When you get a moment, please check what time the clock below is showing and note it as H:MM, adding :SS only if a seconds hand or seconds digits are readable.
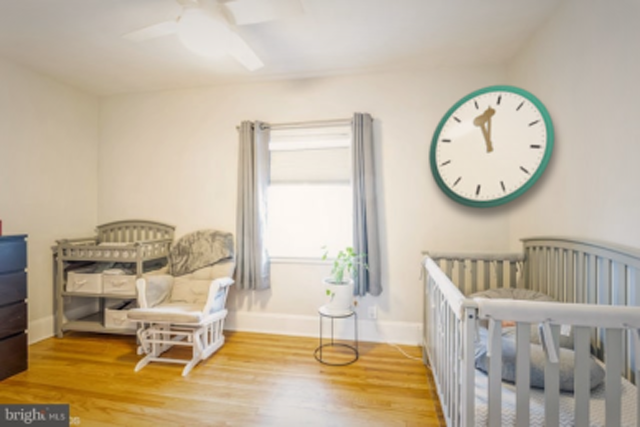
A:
10:58
